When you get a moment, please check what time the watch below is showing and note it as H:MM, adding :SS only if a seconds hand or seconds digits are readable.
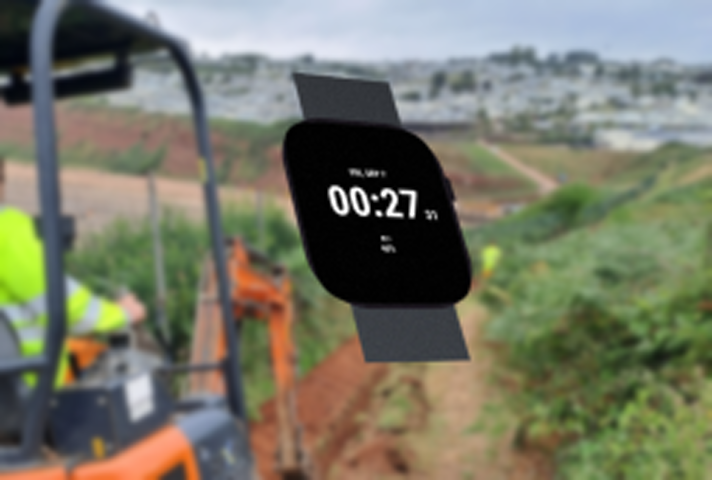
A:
0:27
